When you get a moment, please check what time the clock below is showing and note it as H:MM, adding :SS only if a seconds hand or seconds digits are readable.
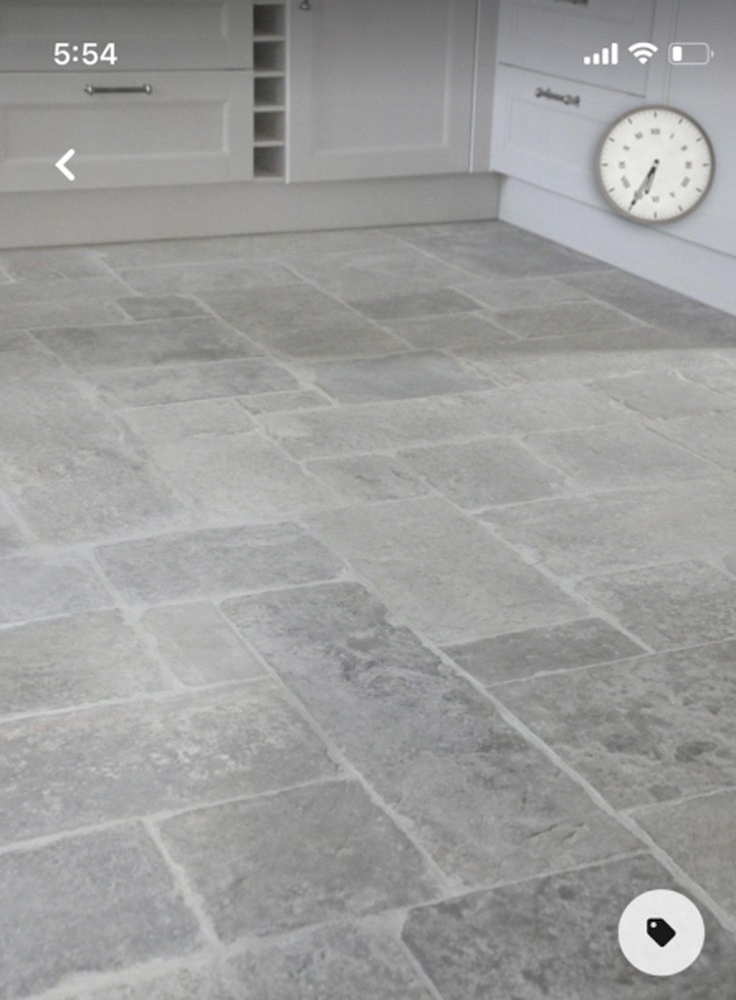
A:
6:35
